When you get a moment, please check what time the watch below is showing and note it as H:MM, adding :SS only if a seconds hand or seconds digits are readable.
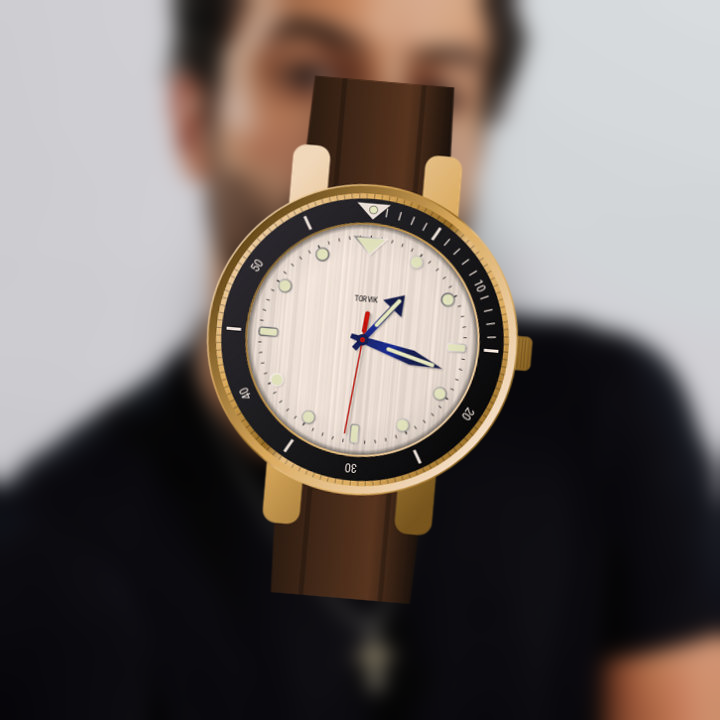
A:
1:17:31
